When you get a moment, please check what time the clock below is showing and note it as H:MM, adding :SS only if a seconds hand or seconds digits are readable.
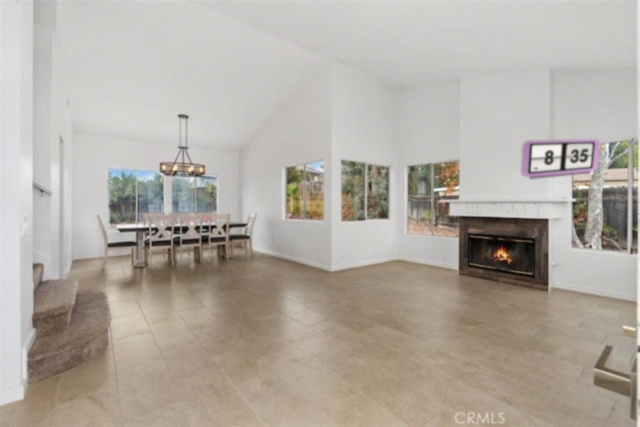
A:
8:35
